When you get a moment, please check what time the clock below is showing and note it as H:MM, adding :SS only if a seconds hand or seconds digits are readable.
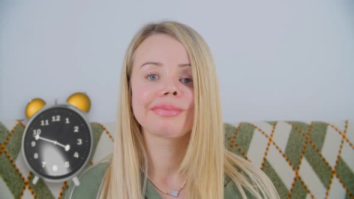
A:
3:48
